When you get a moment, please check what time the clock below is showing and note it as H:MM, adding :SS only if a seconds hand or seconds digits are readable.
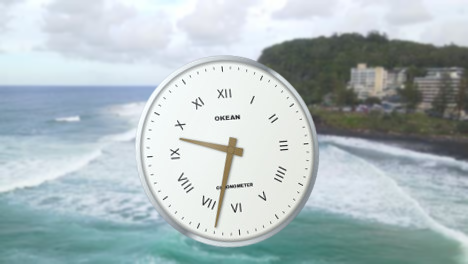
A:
9:33
